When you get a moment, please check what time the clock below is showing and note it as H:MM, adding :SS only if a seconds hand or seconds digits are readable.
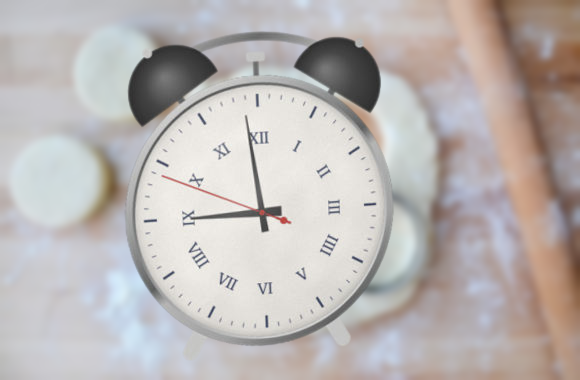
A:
8:58:49
